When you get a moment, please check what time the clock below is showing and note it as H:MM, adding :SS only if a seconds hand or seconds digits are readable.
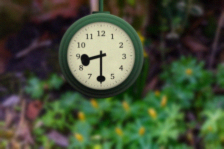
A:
8:30
